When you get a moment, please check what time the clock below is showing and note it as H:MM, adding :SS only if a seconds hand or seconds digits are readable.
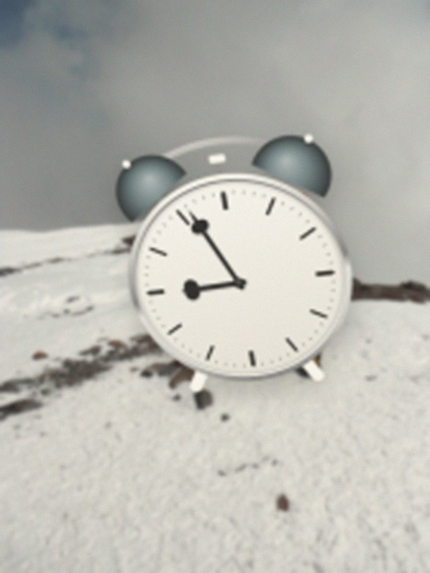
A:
8:56
